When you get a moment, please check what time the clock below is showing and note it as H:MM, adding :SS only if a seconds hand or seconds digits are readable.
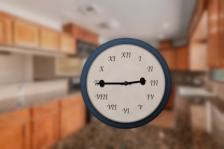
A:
2:45
